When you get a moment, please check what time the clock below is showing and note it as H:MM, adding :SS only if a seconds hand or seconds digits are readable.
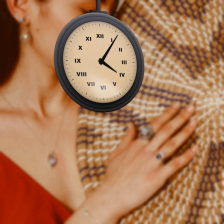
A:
4:06
